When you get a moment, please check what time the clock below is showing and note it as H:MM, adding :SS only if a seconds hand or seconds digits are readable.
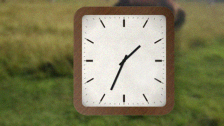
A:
1:34
